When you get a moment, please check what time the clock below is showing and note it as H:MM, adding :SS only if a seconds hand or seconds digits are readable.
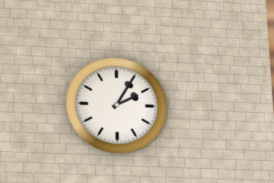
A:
2:05
